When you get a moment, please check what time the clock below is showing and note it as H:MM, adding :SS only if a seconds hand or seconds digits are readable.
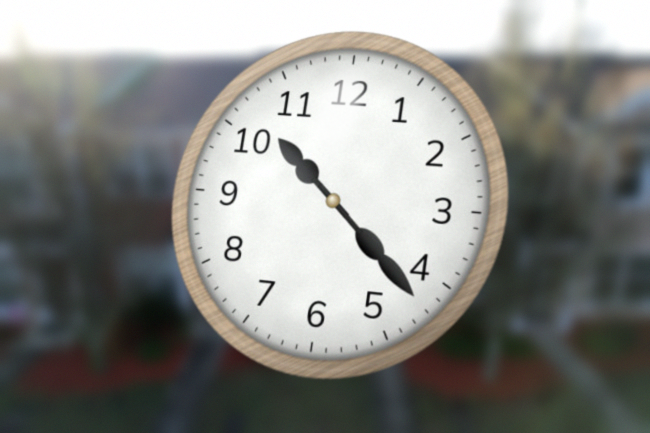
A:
10:22
